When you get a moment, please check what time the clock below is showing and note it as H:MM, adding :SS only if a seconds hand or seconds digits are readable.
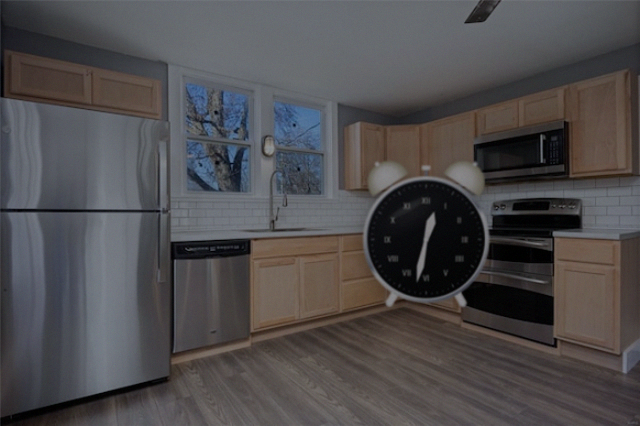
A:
12:32
